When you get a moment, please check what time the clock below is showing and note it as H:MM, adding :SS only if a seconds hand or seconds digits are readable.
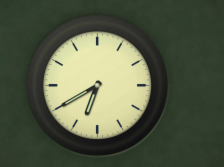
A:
6:40
